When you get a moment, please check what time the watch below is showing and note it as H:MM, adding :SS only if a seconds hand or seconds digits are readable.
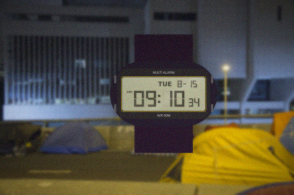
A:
9:10
